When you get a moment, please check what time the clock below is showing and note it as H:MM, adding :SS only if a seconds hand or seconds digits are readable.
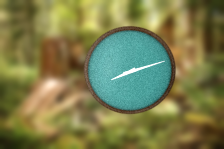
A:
8:12
